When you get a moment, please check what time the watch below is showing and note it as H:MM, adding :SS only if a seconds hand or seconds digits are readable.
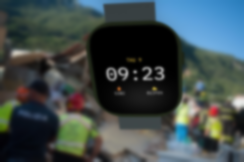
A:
9:23
